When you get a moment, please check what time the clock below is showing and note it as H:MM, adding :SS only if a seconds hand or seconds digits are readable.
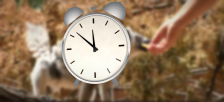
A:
11:52
